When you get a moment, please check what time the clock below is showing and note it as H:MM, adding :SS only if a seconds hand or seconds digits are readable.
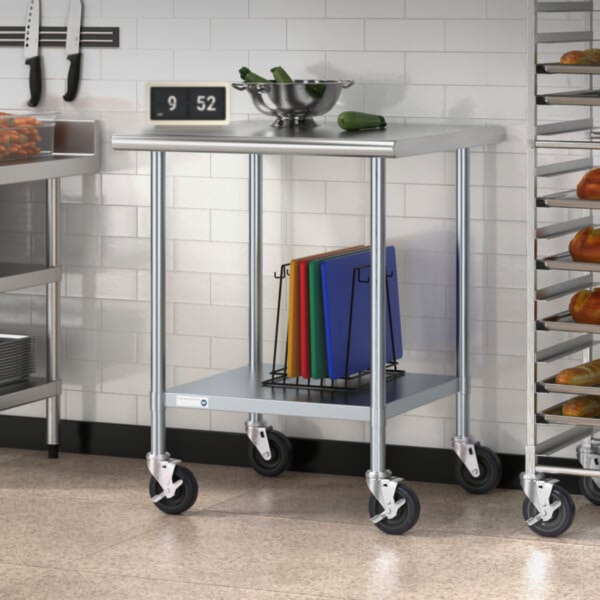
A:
9:52
